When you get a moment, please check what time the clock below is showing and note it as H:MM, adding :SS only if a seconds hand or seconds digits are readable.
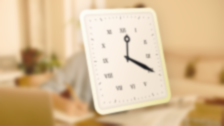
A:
12:20
